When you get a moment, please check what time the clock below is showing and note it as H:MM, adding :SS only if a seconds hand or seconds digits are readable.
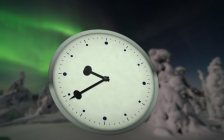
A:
9:39
